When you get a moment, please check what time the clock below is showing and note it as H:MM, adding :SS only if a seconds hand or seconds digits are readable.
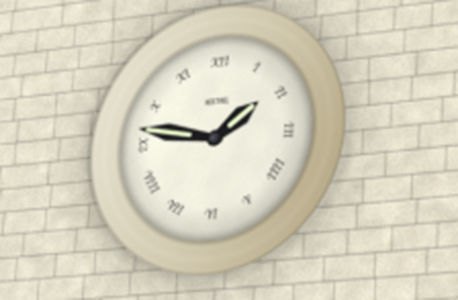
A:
1:47
